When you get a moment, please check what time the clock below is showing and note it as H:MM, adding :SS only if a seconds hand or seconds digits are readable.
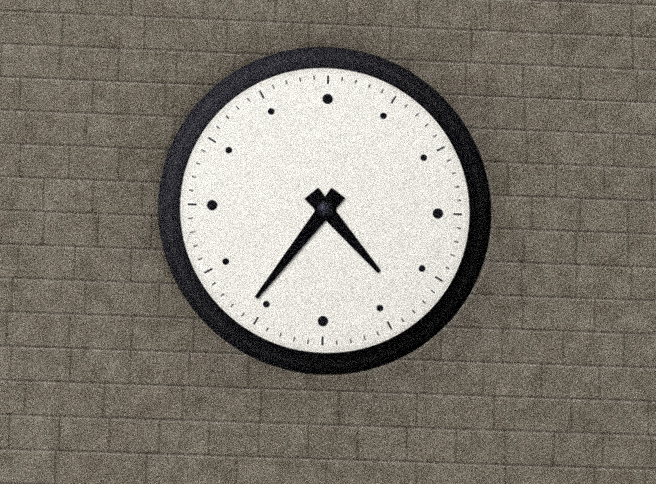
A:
4:36
